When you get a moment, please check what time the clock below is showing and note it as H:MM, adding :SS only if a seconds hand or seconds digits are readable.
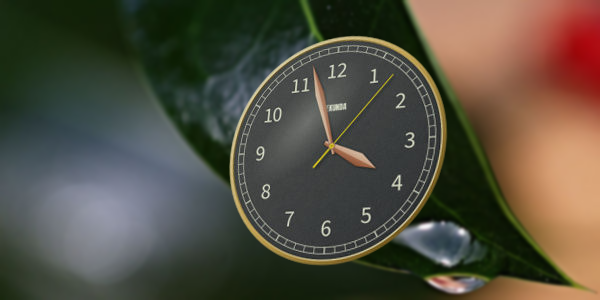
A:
3:57:07
